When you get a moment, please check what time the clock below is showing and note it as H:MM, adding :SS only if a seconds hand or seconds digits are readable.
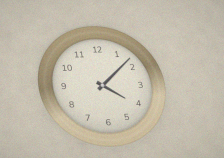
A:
4:08
